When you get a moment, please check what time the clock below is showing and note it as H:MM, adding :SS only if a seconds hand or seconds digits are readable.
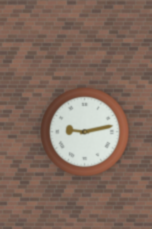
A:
9:13
